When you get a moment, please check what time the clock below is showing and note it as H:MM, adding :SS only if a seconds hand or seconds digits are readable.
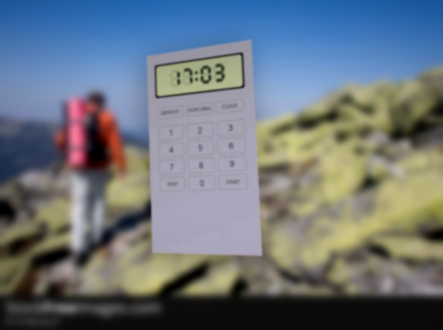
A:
17:03
